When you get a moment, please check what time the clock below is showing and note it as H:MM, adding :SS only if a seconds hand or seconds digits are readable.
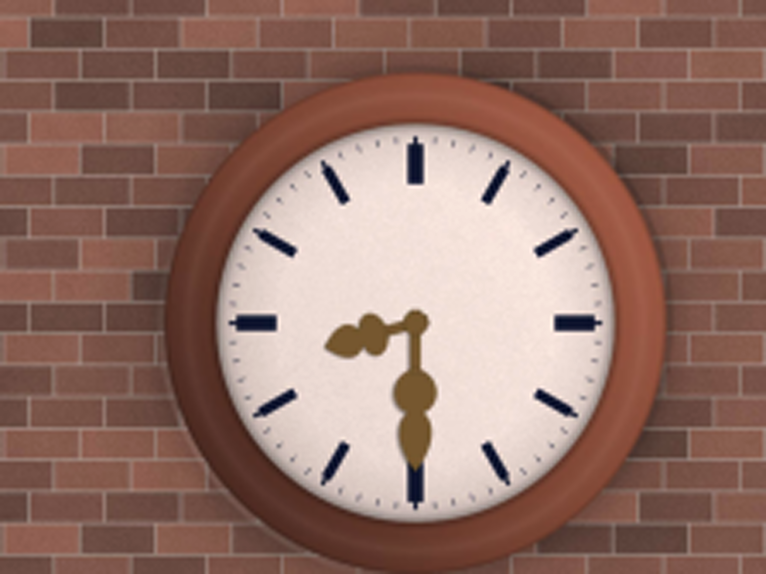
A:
8:30
